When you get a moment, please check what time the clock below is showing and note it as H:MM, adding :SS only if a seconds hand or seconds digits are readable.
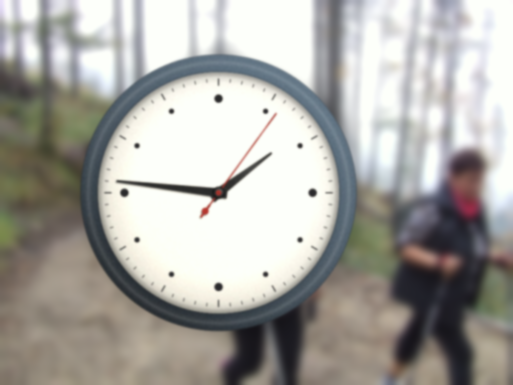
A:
1:46:06
